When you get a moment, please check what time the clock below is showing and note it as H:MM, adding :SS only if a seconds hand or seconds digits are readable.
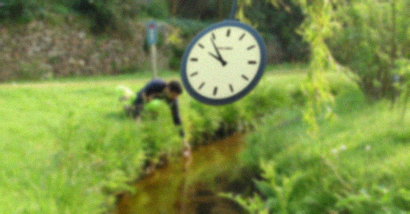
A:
9:54
